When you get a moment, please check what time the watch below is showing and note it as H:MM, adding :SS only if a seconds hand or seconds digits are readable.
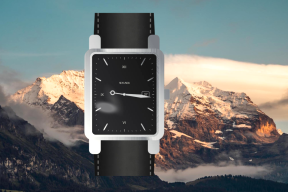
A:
9:16
